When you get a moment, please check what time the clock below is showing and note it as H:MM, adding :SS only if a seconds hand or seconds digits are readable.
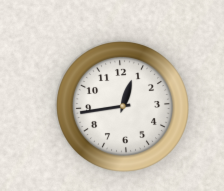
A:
12:44
